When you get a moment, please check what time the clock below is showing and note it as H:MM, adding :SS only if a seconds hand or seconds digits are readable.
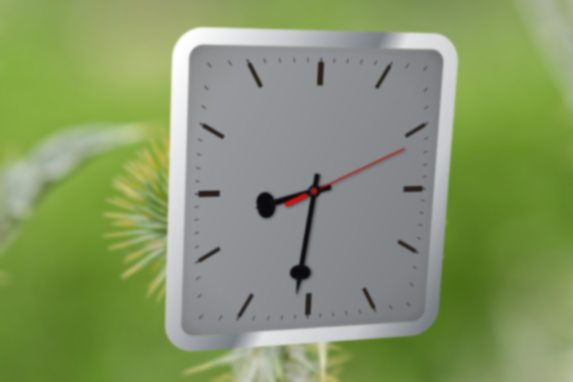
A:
8:31:11
